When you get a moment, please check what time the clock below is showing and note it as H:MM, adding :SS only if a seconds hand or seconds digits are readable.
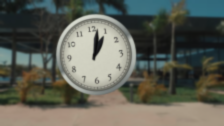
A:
1:02
